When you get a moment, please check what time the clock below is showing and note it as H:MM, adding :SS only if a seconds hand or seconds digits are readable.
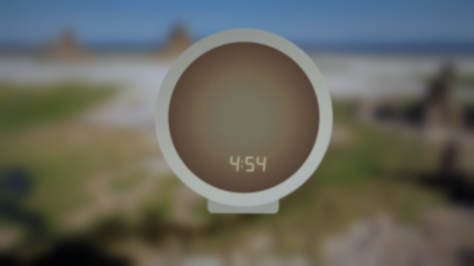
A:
4:54
